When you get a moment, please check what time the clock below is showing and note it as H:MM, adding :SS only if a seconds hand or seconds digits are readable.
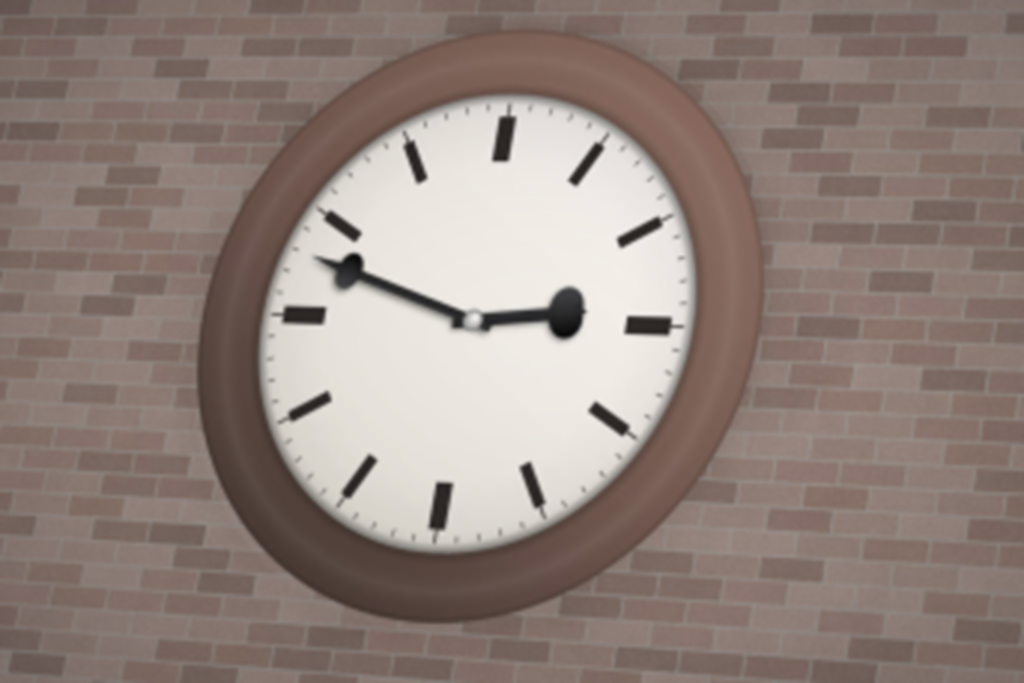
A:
2:48
